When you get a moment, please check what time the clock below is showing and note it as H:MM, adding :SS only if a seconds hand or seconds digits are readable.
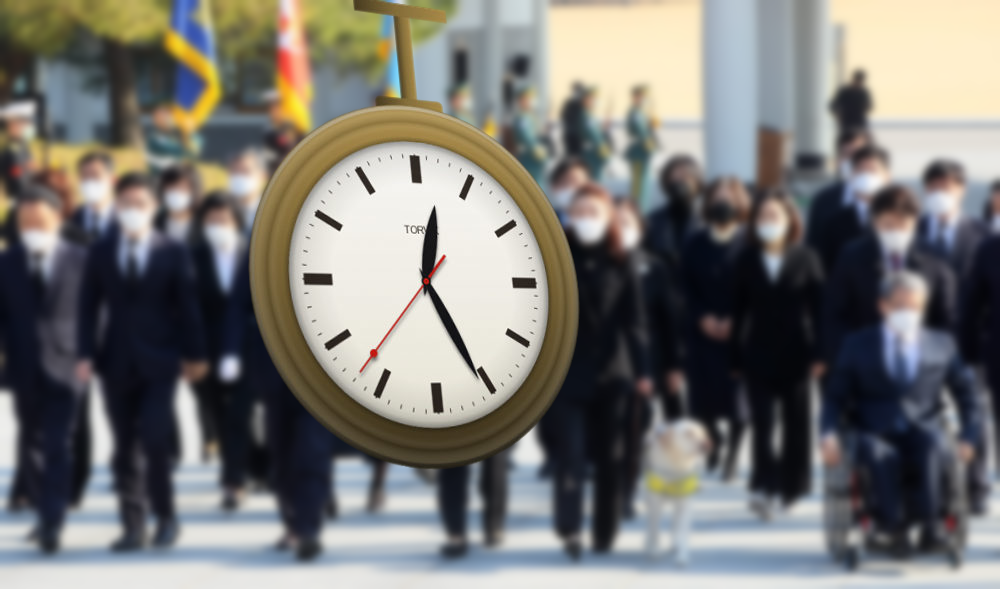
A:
12:25:37
